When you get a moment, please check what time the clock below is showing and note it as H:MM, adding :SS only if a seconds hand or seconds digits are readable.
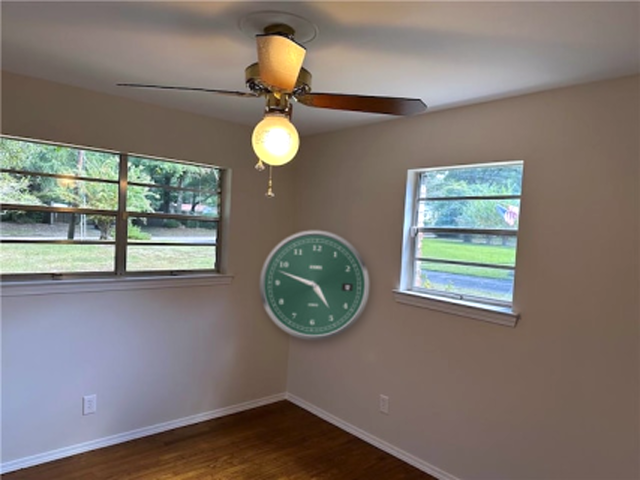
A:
4:48
